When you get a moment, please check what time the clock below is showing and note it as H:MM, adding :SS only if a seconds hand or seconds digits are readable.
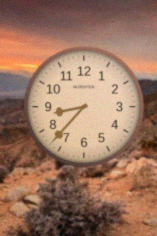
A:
8:37
